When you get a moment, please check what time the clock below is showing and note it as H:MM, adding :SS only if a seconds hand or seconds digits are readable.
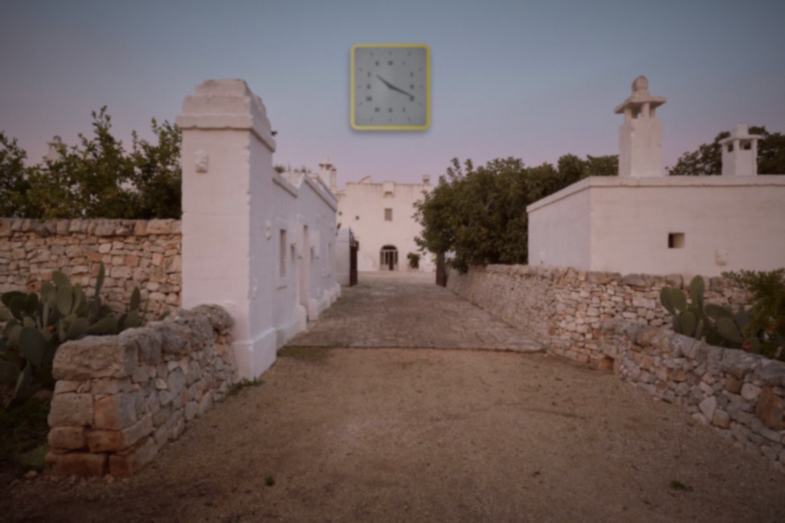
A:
10:19
